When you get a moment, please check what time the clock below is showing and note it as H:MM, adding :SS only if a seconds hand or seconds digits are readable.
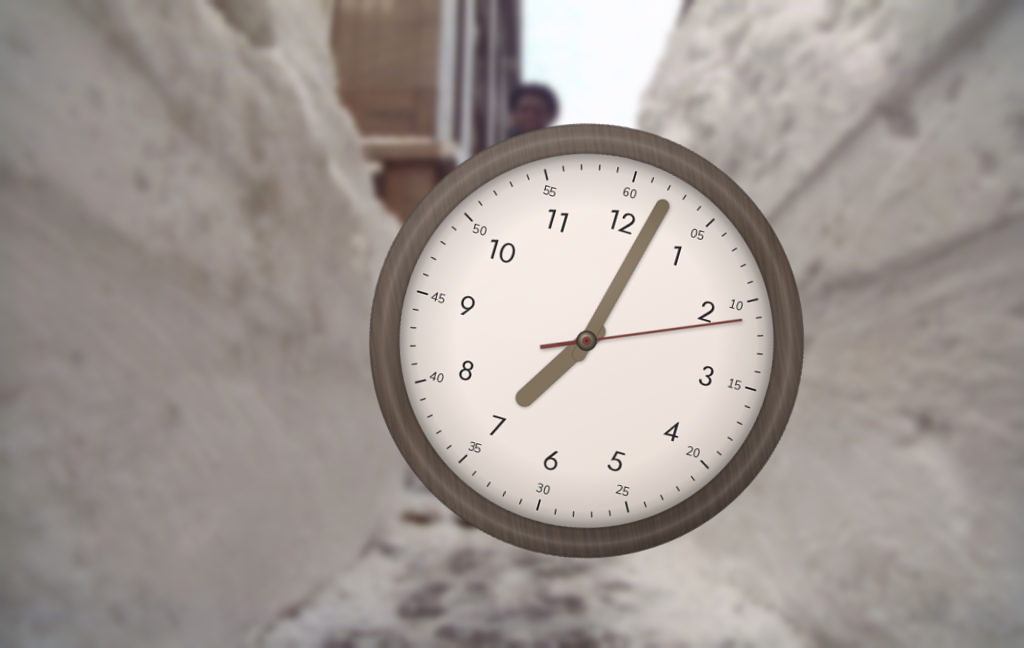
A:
7:02:11
